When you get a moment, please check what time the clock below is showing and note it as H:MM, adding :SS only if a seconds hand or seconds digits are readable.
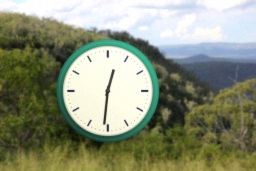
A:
12:31
